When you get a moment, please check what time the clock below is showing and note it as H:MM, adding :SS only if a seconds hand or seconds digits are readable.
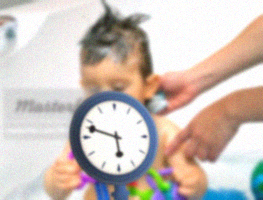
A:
5:48
